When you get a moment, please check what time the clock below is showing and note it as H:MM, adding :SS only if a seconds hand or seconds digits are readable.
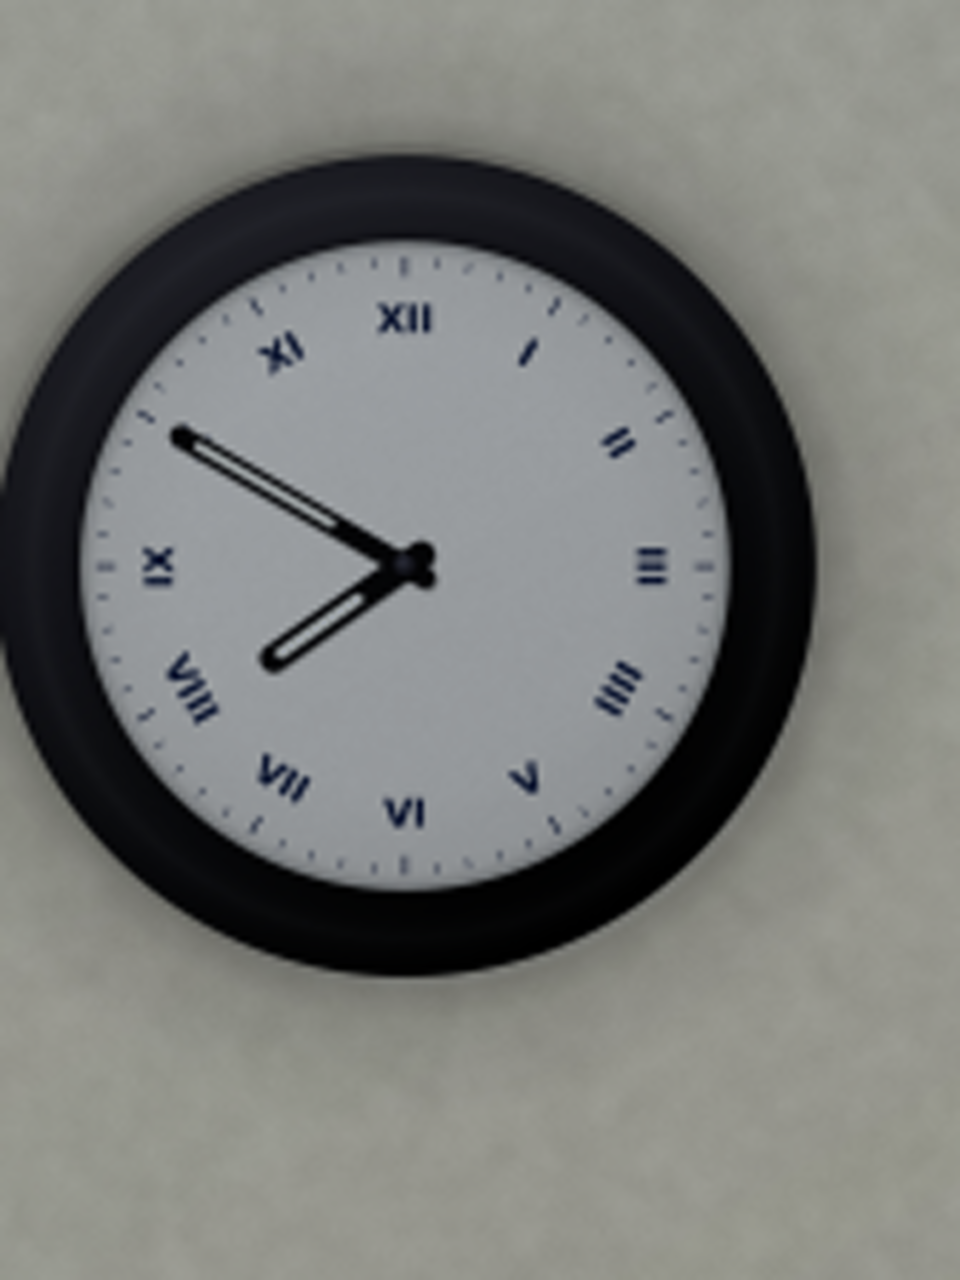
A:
7:50
